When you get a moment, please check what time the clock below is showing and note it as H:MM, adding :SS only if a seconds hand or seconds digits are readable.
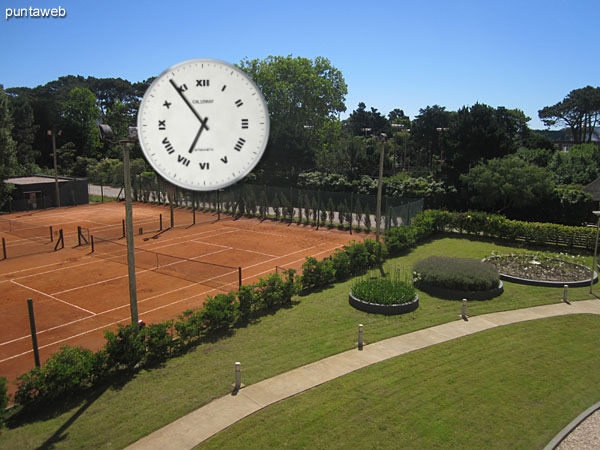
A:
6:54
